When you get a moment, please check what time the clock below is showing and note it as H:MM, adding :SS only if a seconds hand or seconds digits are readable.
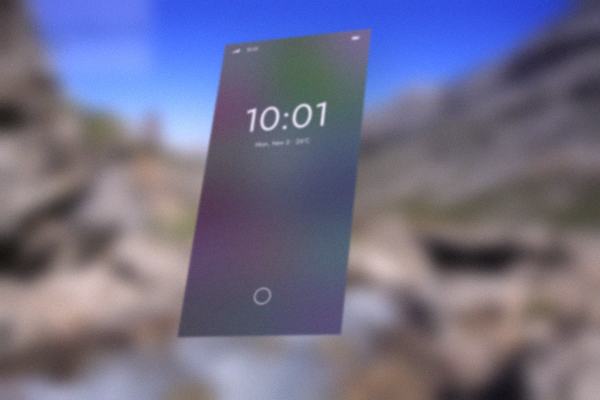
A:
10:01
